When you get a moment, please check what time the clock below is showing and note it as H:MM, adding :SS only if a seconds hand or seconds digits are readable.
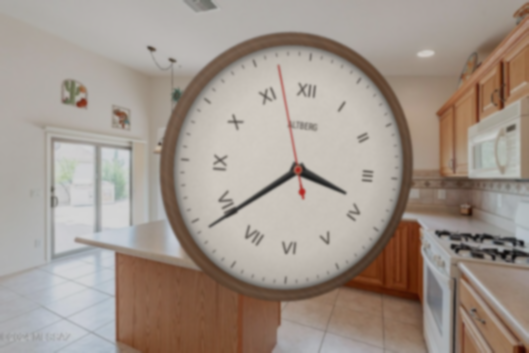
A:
3:38:57
